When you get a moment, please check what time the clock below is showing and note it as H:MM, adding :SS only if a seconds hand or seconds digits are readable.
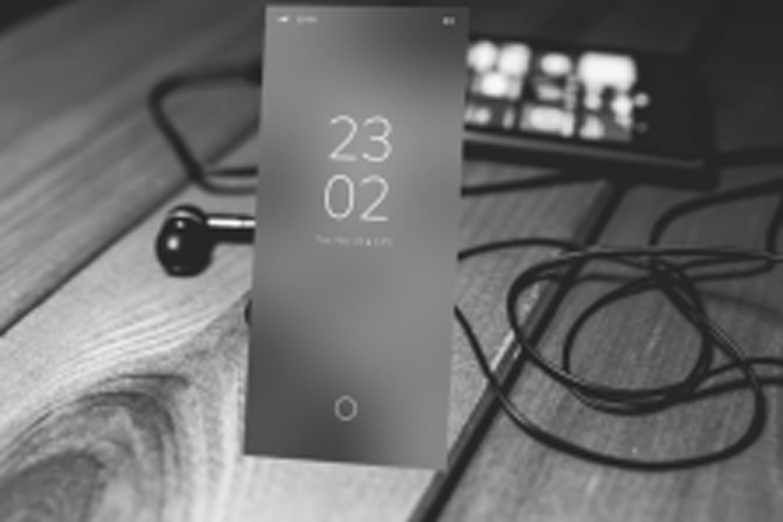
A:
23:02
